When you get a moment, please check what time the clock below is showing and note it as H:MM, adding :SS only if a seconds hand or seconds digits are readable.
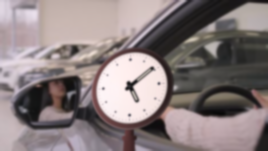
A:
5:09
